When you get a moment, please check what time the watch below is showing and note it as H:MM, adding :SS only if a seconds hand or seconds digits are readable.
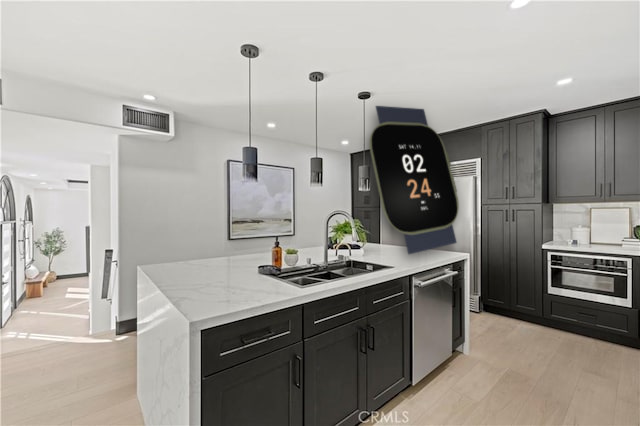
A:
2:24
